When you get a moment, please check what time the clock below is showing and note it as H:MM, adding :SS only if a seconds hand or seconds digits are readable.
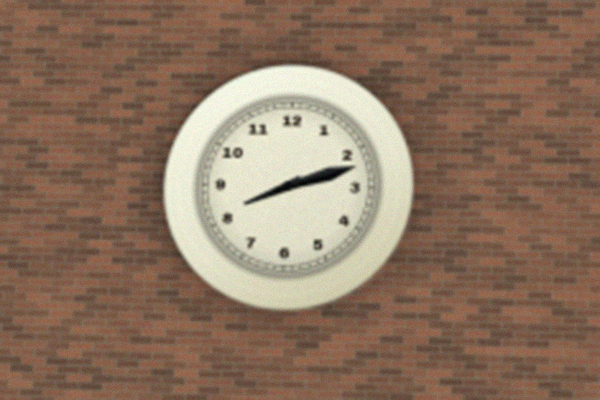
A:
8:12
